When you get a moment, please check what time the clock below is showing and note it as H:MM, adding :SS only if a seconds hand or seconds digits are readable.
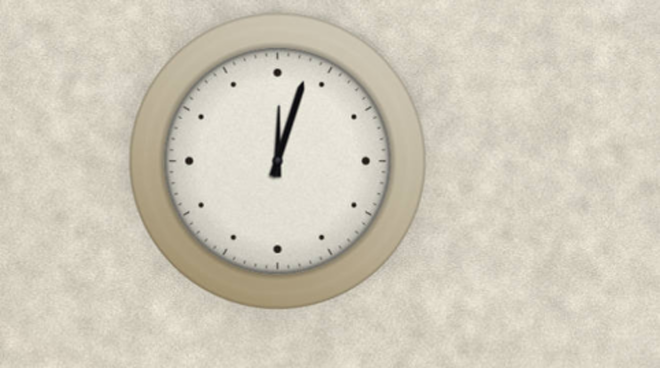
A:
12:03
